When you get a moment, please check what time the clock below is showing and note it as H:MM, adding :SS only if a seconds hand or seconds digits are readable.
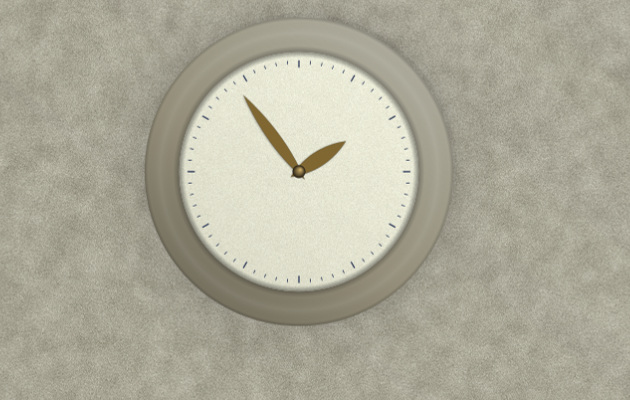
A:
1:54
